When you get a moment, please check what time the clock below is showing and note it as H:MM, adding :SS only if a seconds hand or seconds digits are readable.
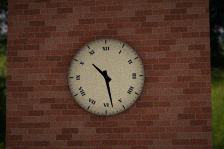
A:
10:28
